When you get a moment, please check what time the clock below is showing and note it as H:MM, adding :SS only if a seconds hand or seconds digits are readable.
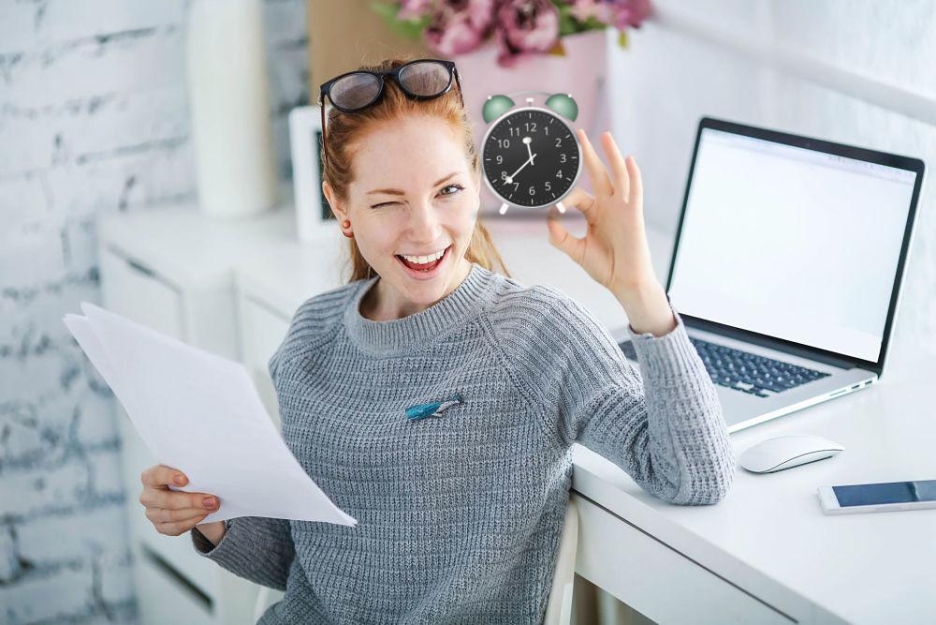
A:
11:38
